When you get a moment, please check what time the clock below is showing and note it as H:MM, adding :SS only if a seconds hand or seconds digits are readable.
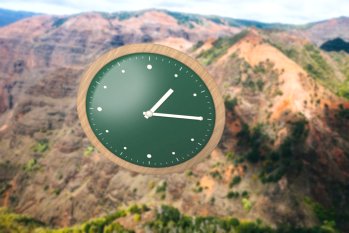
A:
1:15
